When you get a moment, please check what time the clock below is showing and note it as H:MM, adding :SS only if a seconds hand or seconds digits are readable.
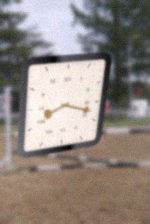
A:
8:18
